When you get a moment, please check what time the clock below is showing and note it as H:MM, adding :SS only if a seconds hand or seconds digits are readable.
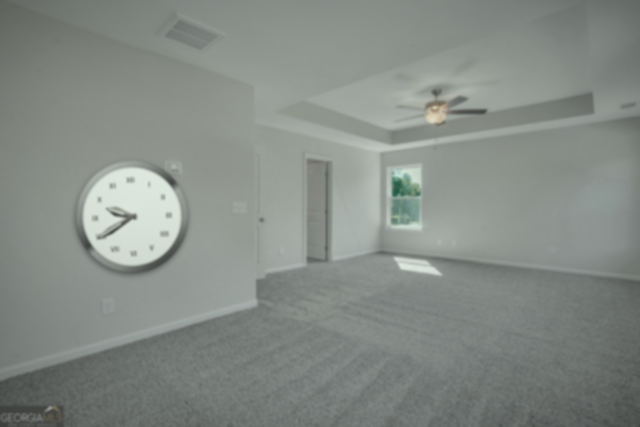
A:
9:40
